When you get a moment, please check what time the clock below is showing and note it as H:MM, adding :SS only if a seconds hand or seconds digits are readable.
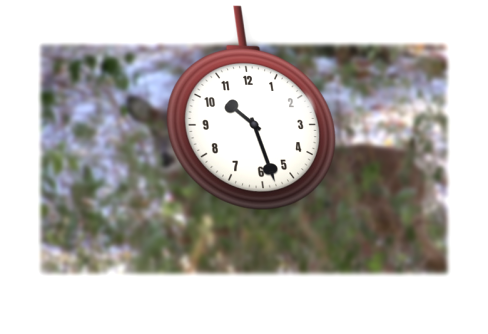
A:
10:28
